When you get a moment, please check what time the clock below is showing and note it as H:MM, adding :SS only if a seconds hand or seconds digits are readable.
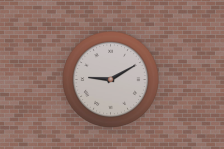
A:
9:10
